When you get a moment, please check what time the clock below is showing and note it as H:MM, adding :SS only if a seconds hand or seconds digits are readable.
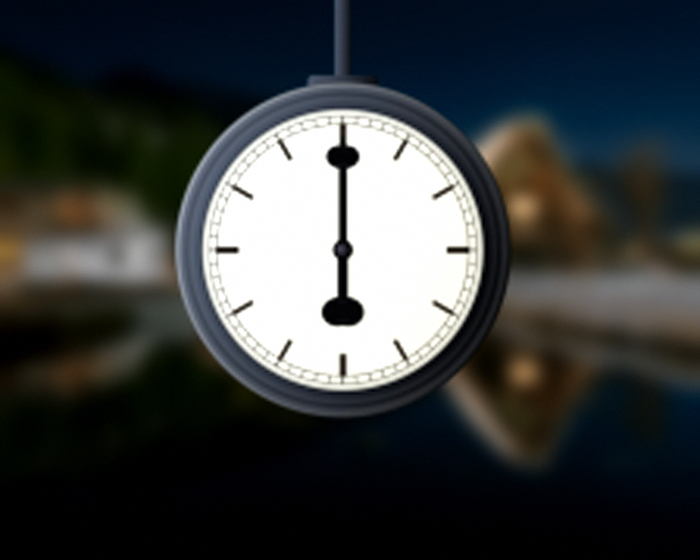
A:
6:00
